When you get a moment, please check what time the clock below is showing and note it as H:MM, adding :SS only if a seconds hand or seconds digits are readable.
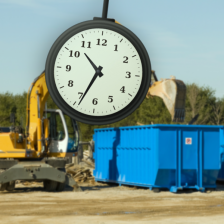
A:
10:34
